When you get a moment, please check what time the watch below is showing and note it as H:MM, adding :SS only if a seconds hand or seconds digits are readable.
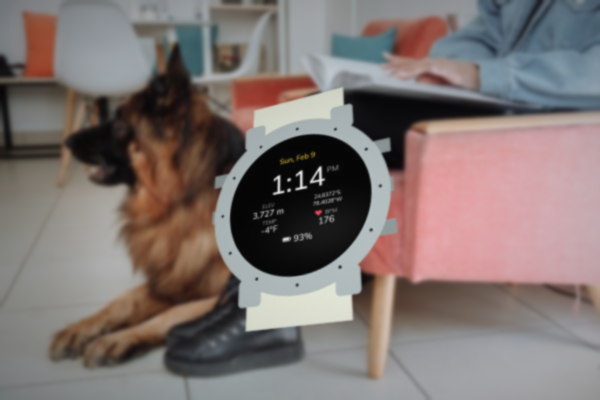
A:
1:14
